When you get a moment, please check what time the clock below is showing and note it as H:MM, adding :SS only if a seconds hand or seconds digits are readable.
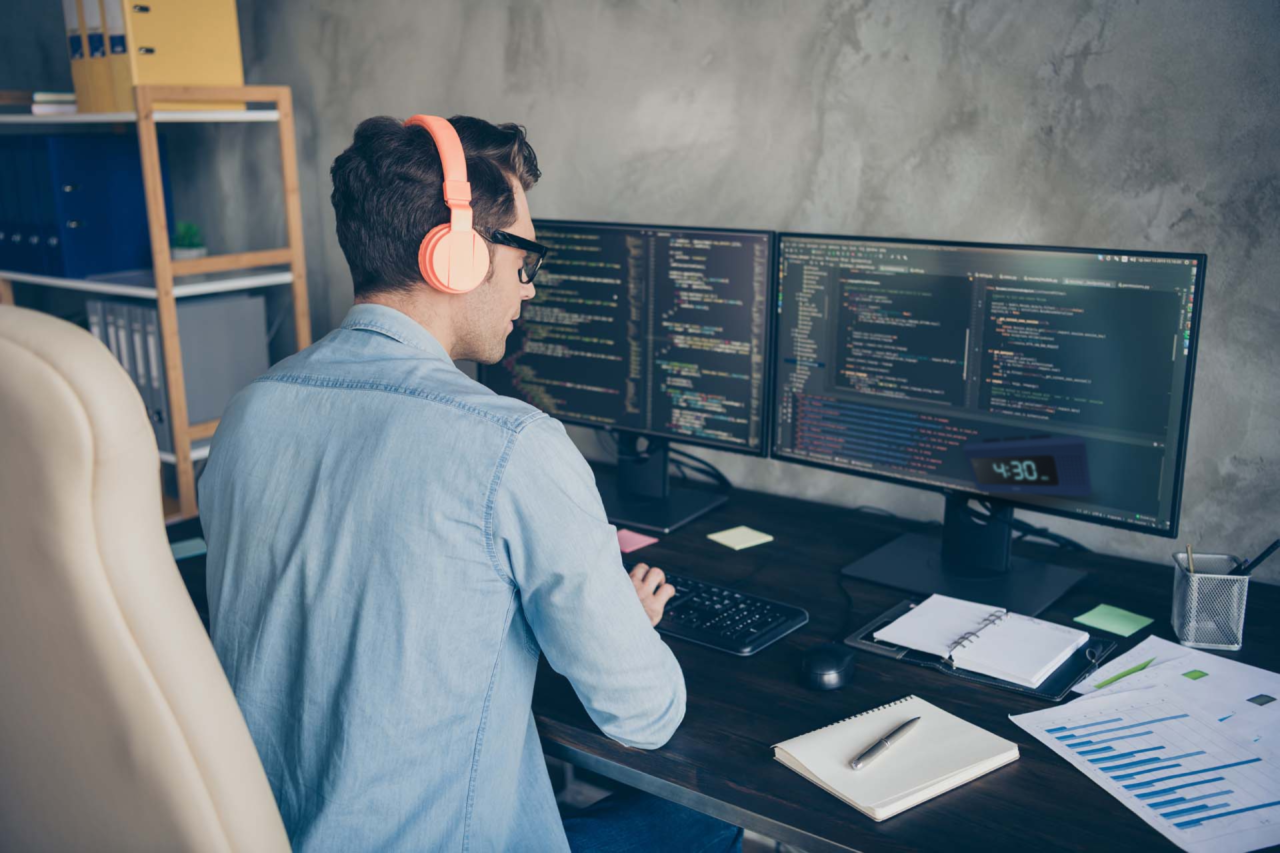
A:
4:30
